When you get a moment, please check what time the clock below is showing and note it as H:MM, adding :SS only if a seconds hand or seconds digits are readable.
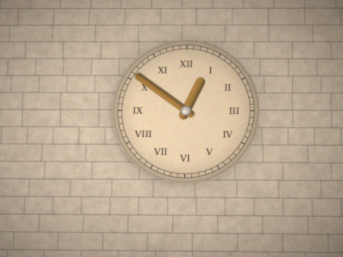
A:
12:51
